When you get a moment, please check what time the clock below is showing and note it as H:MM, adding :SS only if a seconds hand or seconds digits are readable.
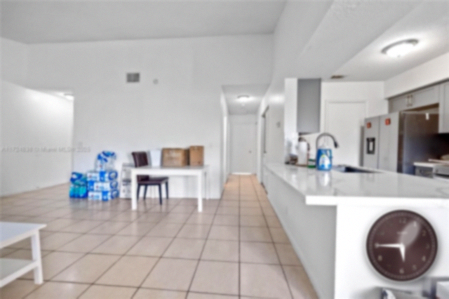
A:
5:45
